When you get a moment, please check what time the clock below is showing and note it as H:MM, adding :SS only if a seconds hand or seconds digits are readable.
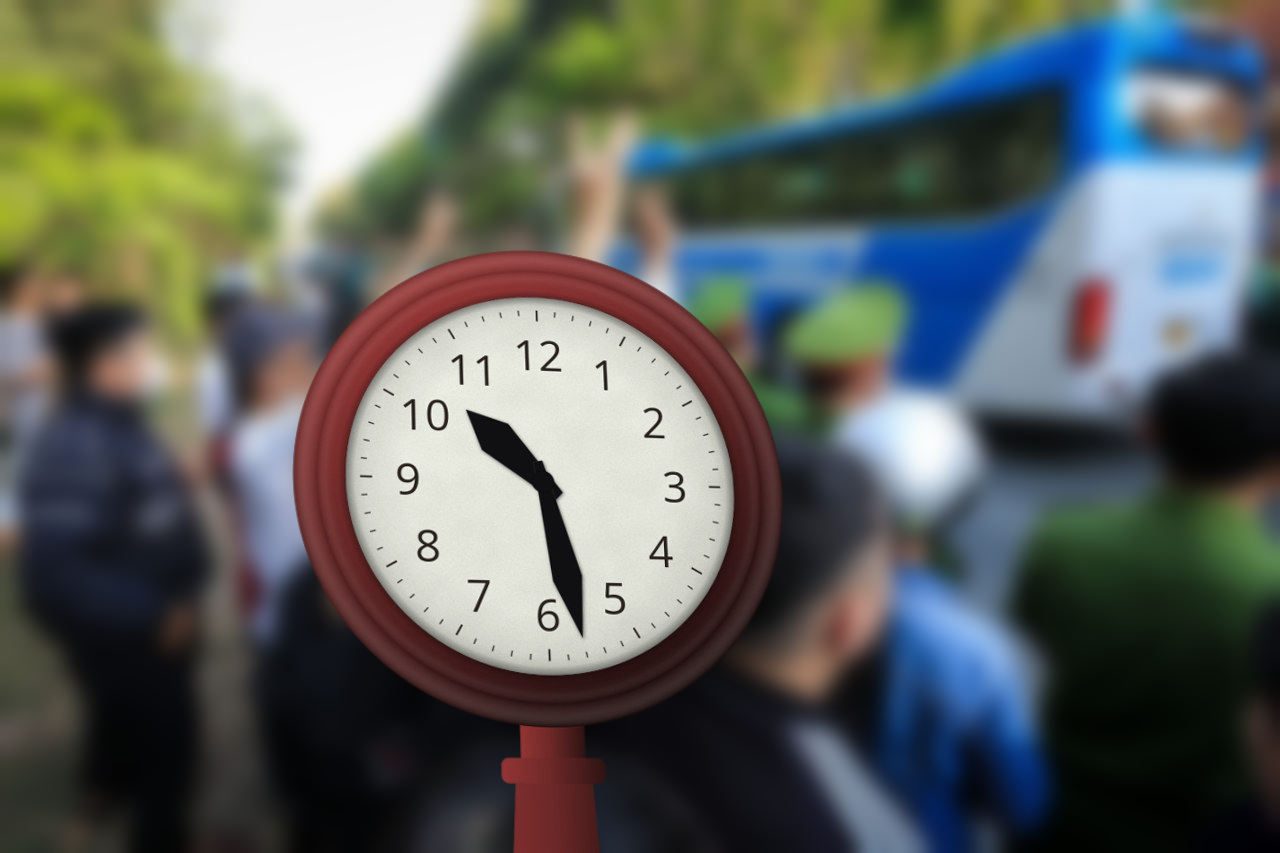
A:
10:28
